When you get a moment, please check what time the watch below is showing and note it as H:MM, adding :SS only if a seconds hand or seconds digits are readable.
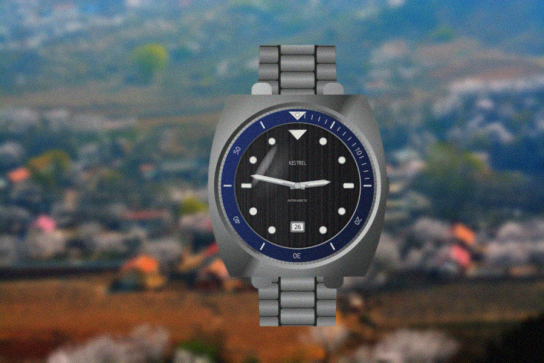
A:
2:47
